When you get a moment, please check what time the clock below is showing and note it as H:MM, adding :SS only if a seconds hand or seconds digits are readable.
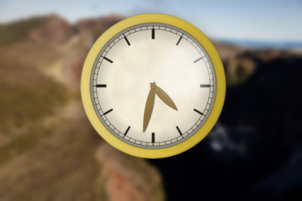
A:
4:32
